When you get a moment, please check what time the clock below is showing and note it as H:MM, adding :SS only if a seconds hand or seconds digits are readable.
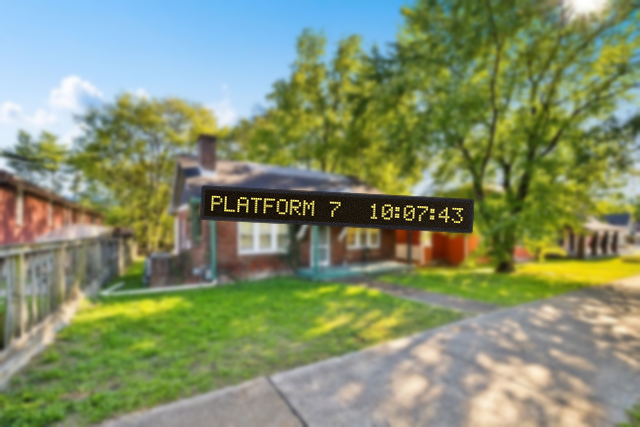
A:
10:07:43
